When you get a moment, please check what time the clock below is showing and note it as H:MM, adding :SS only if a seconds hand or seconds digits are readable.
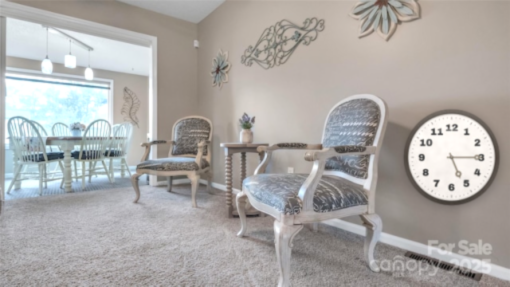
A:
5:15
